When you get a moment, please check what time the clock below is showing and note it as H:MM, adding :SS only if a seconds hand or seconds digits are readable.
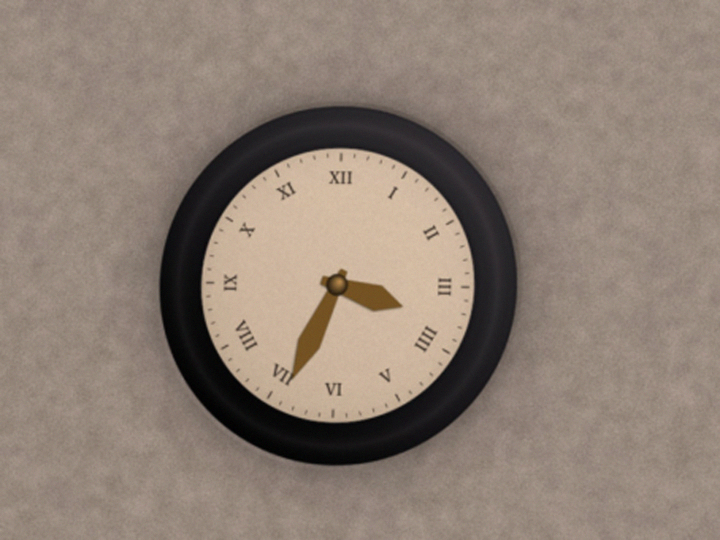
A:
3:34
